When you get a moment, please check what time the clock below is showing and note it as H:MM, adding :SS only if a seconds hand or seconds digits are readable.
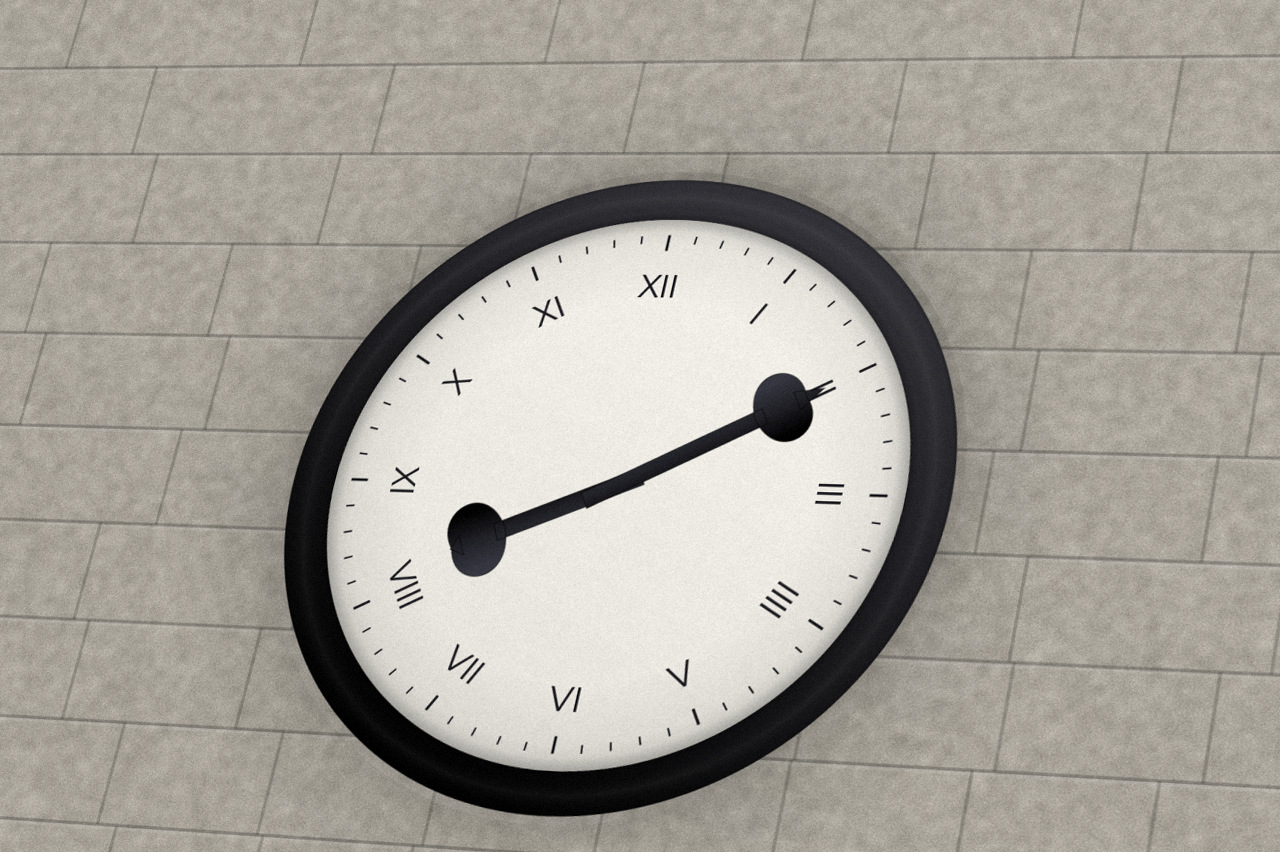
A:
8:10
